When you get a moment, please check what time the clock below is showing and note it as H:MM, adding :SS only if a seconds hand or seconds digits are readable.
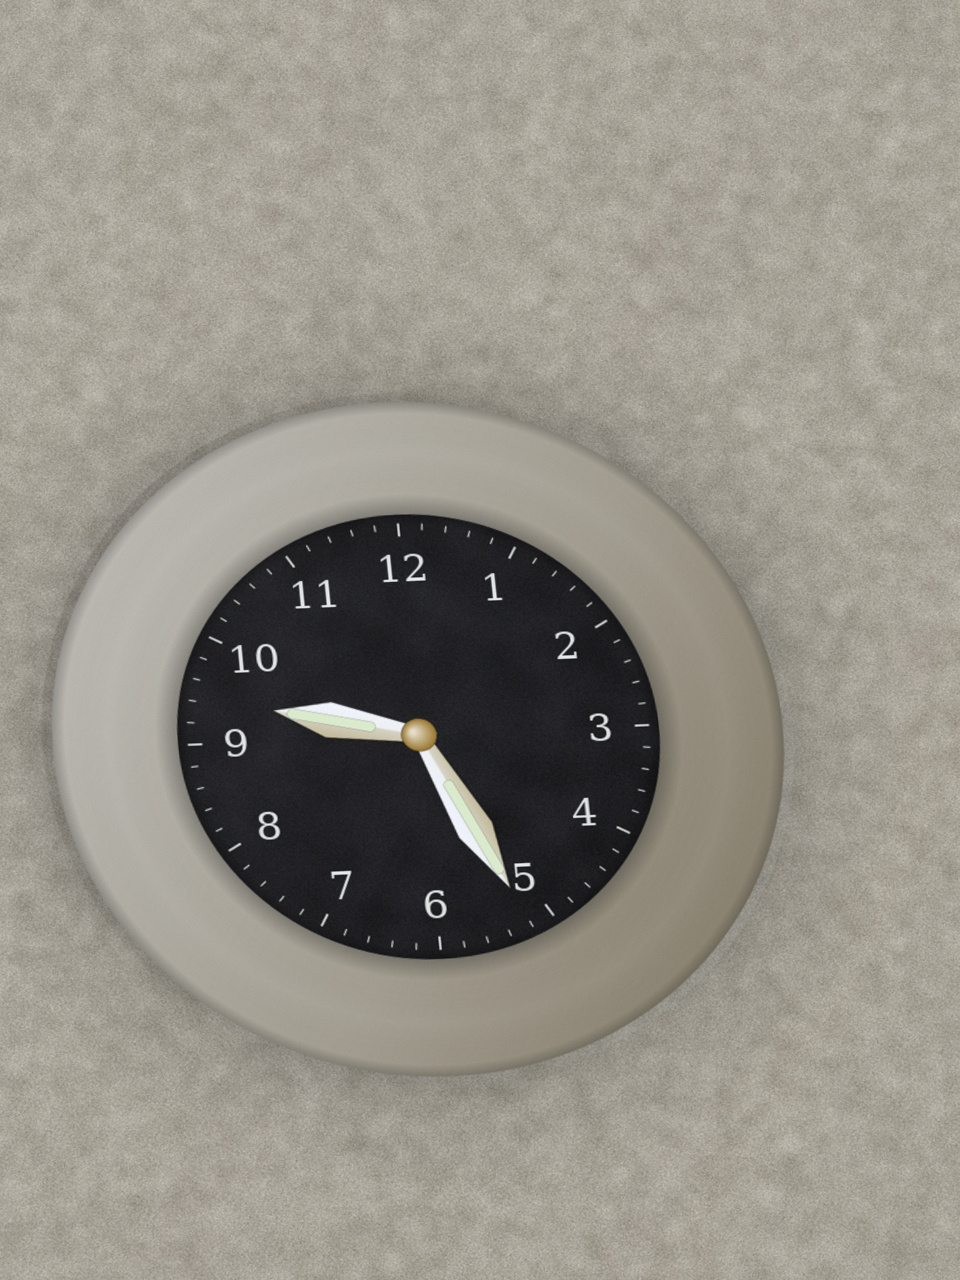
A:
9:26
